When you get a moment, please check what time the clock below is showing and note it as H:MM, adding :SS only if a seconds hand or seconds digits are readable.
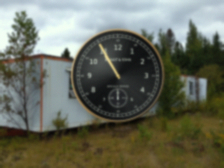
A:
10:55
